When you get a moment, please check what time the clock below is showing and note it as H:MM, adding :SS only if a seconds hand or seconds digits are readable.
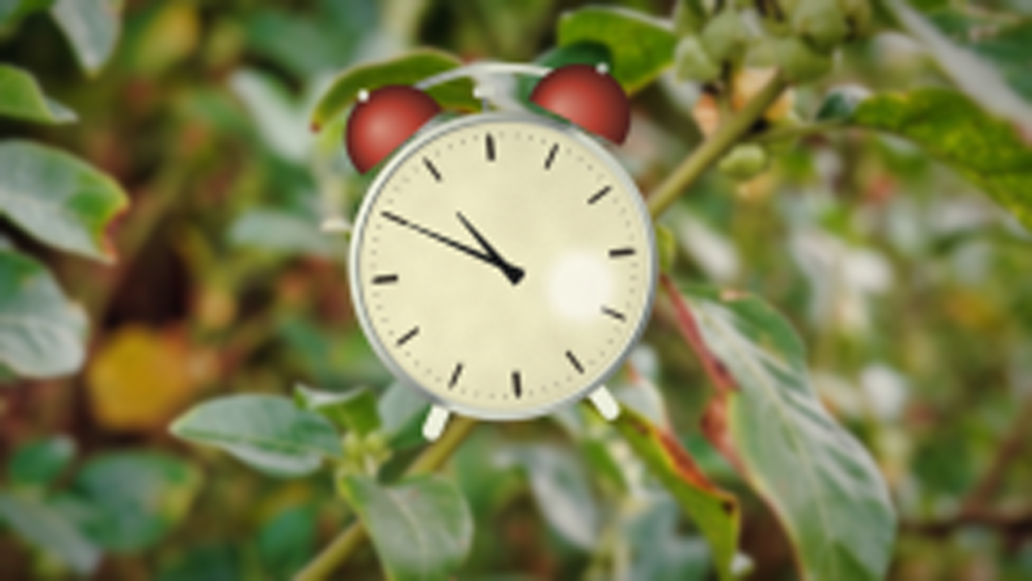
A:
10:50
